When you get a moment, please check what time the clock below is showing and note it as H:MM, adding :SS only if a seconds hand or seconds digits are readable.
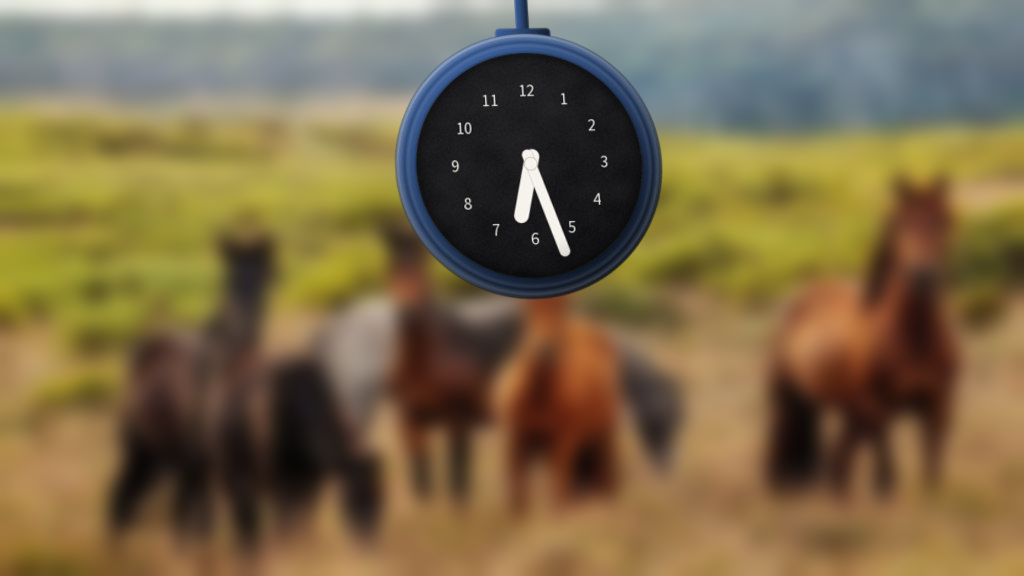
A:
6:27
